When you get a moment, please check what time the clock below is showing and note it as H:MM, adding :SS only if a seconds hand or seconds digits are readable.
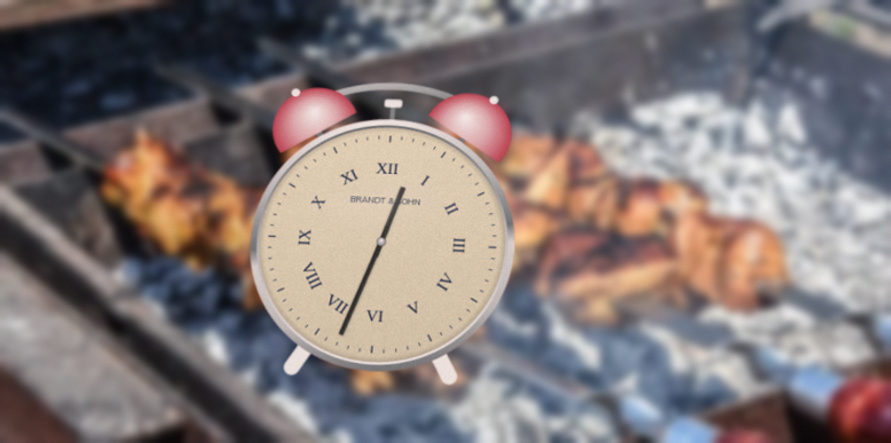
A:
12:33
